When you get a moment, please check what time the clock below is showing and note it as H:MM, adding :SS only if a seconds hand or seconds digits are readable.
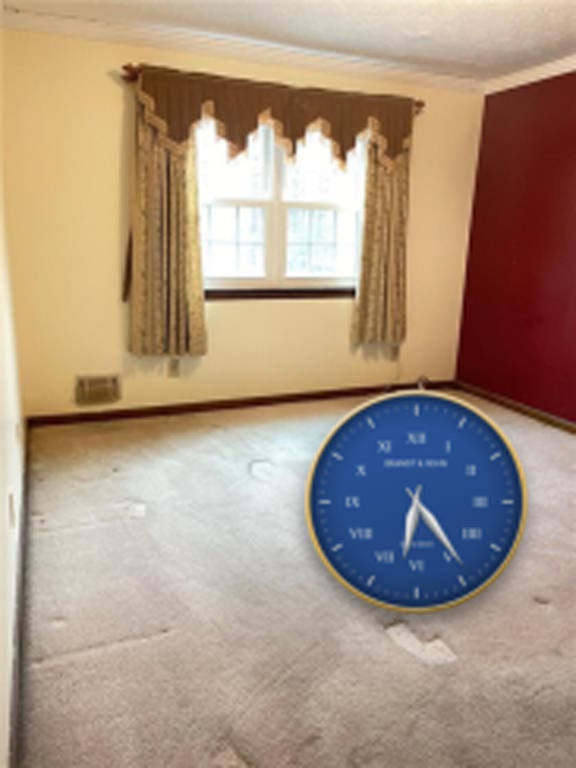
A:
6:24
